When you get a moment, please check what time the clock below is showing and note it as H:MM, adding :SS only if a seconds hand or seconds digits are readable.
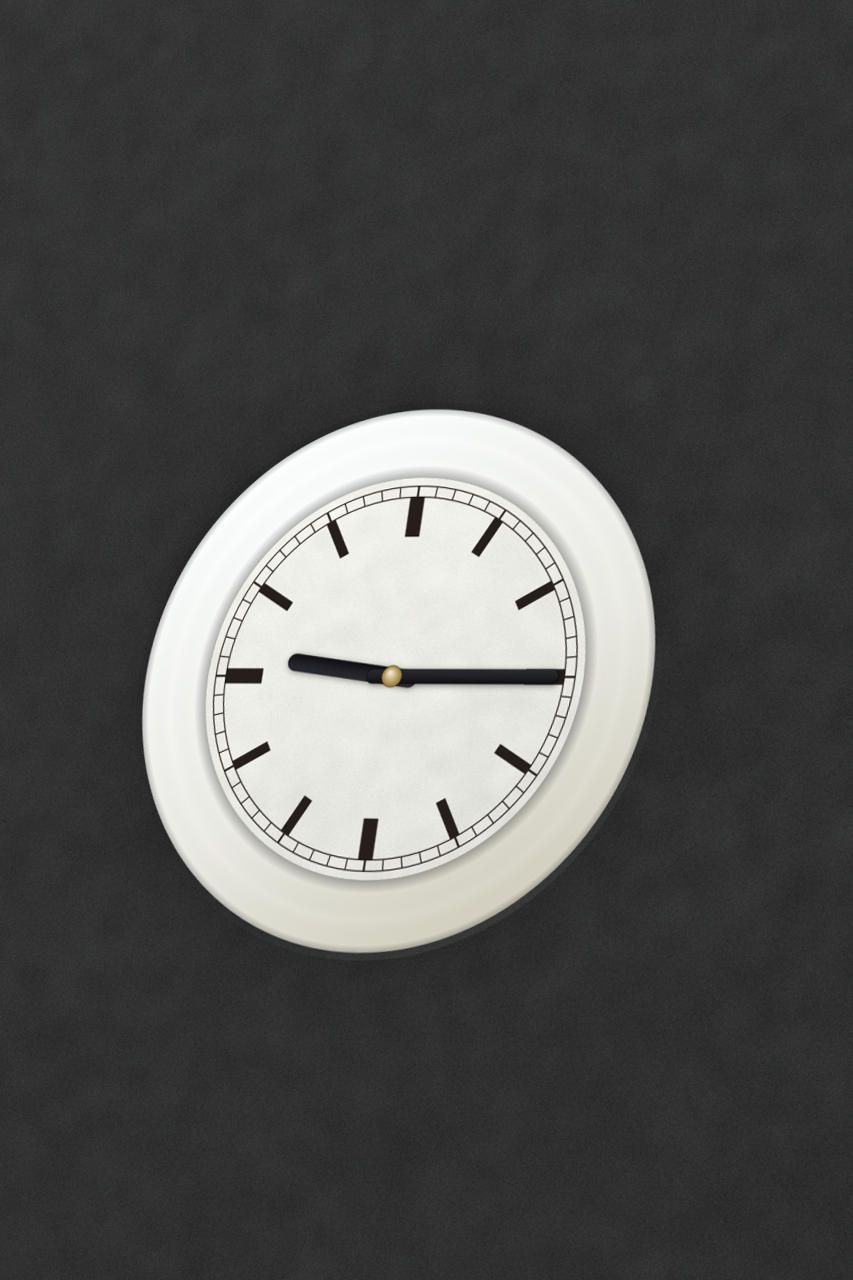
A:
9:15
